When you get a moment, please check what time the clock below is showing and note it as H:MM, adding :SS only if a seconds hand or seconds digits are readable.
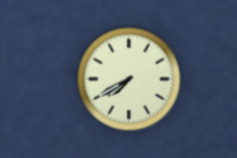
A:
7:40
